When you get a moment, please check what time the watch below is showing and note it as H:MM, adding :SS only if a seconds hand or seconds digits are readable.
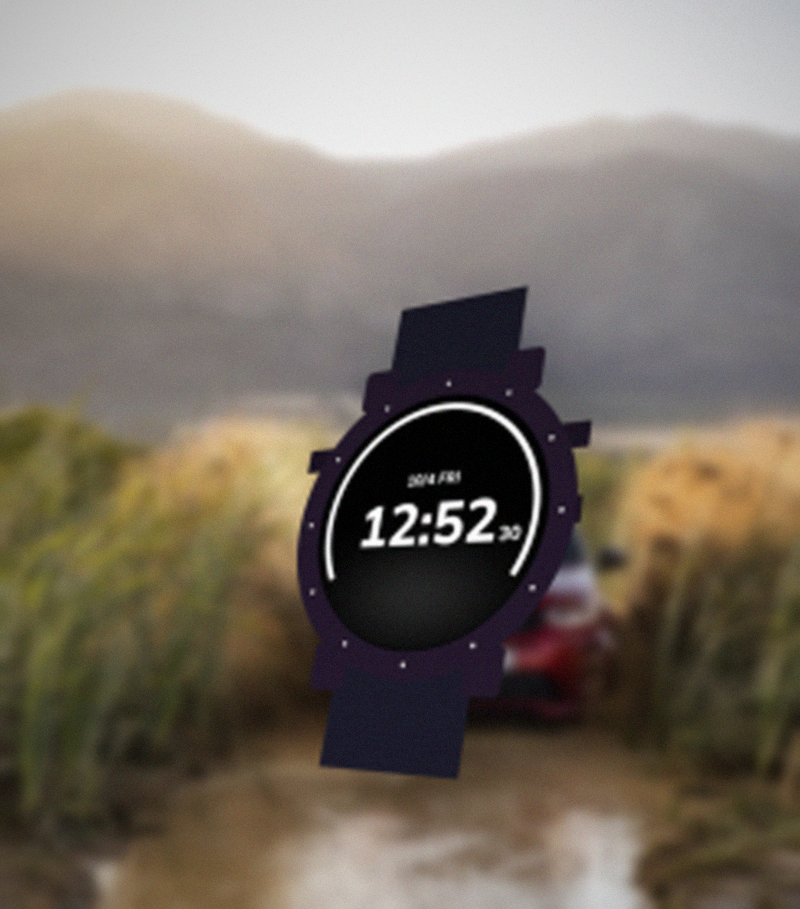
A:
12:52
